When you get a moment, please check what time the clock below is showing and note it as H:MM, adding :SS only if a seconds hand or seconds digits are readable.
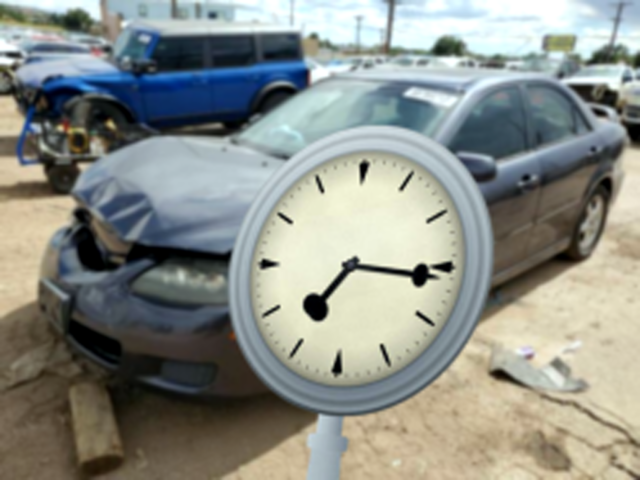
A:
7:16
